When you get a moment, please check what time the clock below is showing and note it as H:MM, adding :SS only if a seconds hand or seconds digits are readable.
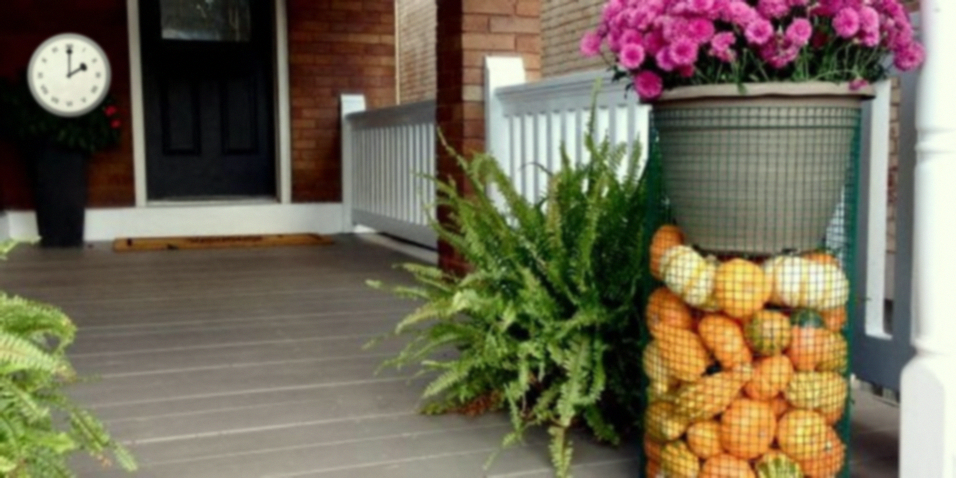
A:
2:00
